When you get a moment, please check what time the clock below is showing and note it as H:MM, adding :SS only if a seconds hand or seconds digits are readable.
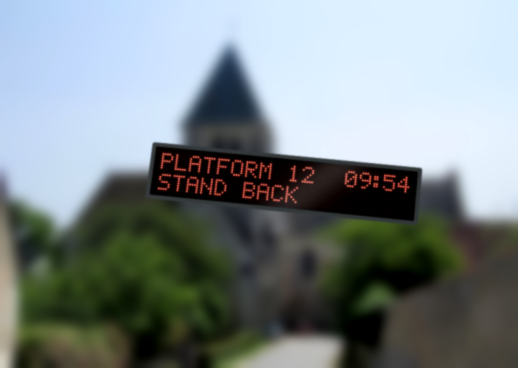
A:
9:54
